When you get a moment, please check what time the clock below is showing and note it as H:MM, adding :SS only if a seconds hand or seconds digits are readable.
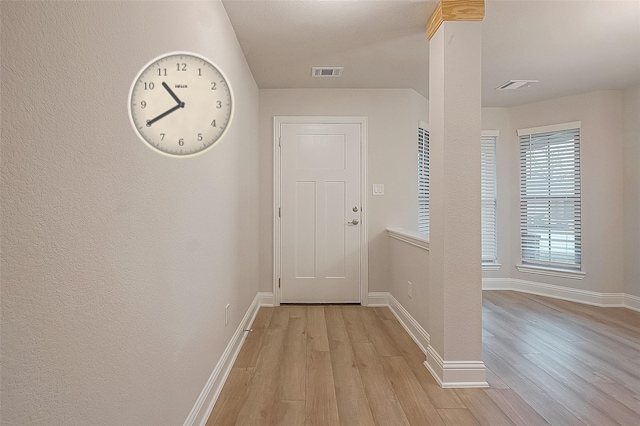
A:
10:40
